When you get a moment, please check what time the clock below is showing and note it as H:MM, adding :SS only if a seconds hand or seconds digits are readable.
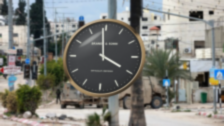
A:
3:59
